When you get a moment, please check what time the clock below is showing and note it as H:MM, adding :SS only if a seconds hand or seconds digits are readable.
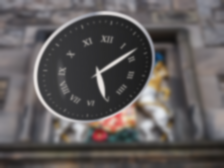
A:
5:08
